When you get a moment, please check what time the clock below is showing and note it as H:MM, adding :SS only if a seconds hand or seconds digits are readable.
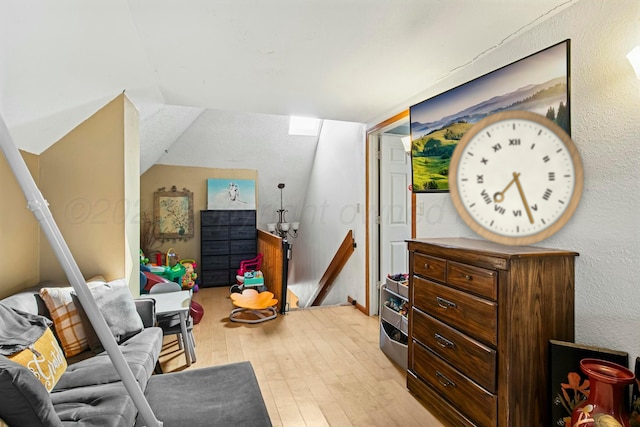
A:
7:27
